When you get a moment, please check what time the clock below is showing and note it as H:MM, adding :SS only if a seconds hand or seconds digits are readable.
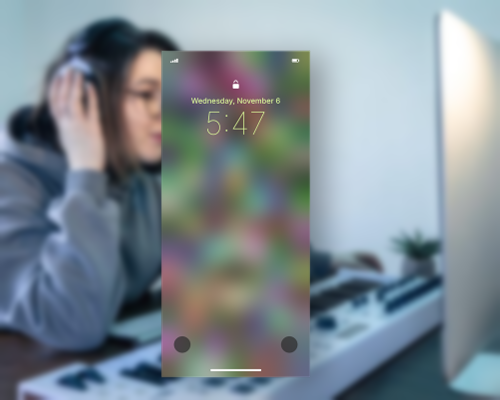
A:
5:47
